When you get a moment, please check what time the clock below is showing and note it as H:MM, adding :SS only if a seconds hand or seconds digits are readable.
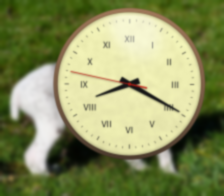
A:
8:19:47
